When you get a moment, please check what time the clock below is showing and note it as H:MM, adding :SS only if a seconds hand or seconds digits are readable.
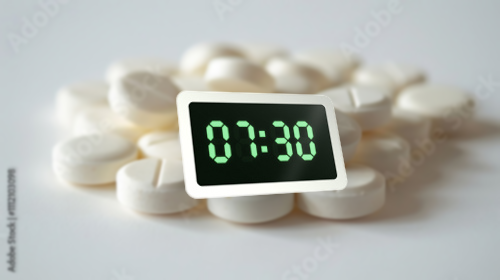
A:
7:30
